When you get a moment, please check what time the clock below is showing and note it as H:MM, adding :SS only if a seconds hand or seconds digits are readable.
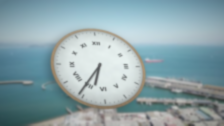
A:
6:36
